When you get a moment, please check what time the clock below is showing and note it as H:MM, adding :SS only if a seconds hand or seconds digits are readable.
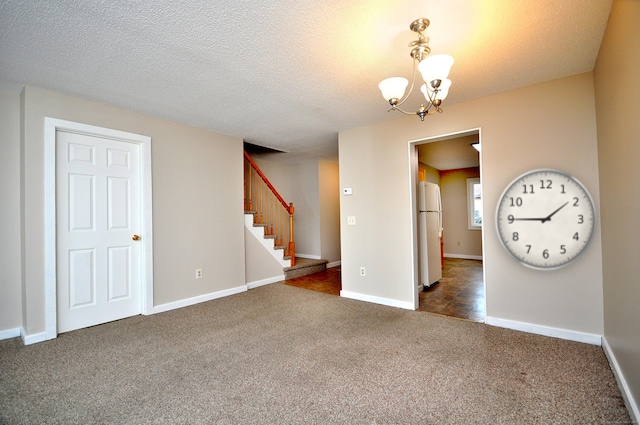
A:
1:45
